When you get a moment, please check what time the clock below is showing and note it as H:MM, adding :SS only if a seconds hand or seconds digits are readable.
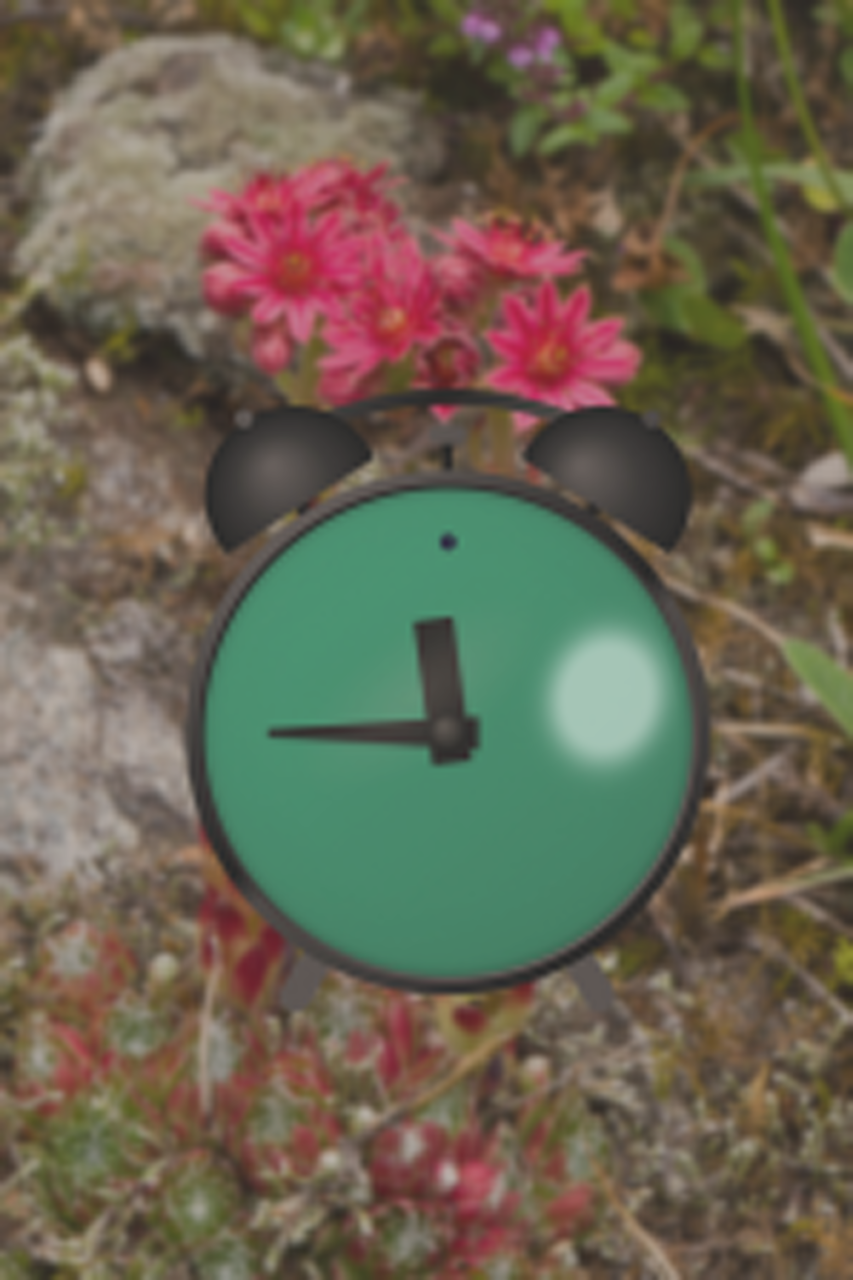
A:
11:45
